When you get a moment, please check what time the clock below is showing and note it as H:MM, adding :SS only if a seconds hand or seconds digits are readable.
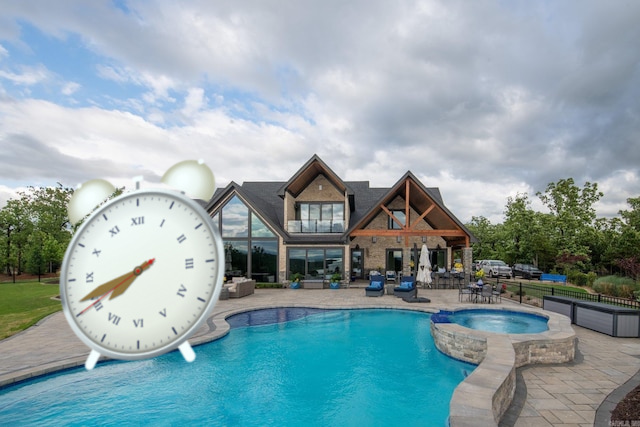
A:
7:41:40
